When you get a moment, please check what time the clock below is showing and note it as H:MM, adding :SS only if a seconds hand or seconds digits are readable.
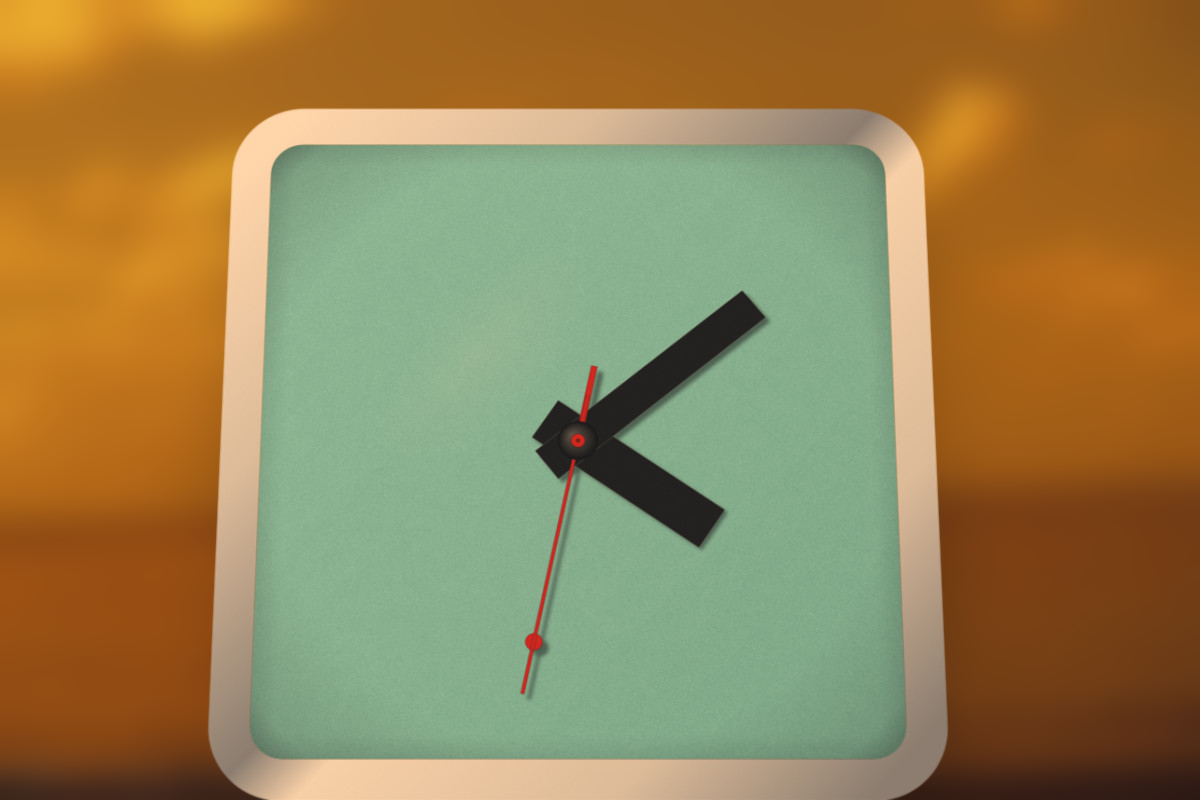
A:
4:08:32
